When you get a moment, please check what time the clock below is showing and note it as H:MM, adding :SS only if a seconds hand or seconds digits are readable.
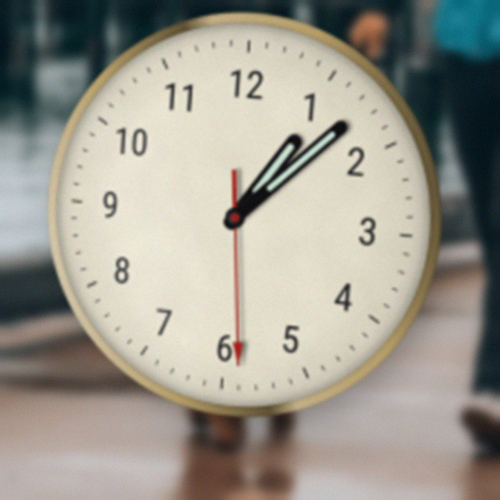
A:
1:07:29
